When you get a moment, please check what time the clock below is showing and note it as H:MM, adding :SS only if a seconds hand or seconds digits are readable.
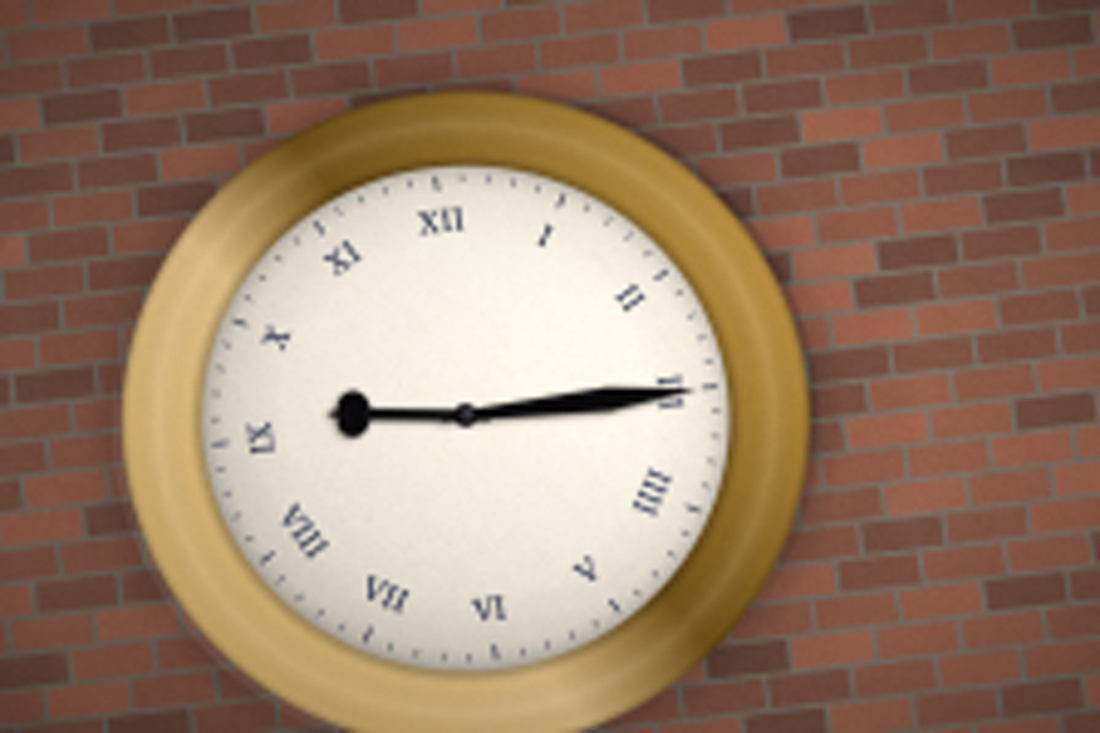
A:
9:15
